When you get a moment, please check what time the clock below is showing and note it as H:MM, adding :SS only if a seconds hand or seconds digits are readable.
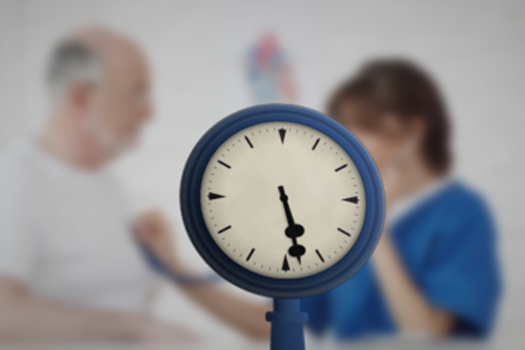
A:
5:28
